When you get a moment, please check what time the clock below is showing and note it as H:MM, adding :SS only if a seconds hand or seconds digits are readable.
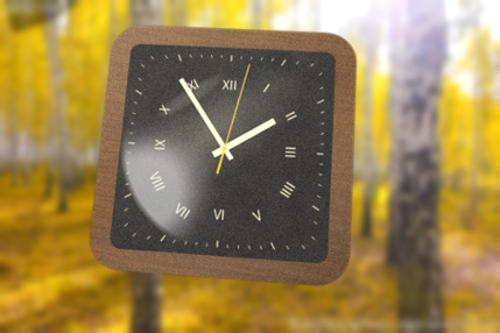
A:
1:54:02
